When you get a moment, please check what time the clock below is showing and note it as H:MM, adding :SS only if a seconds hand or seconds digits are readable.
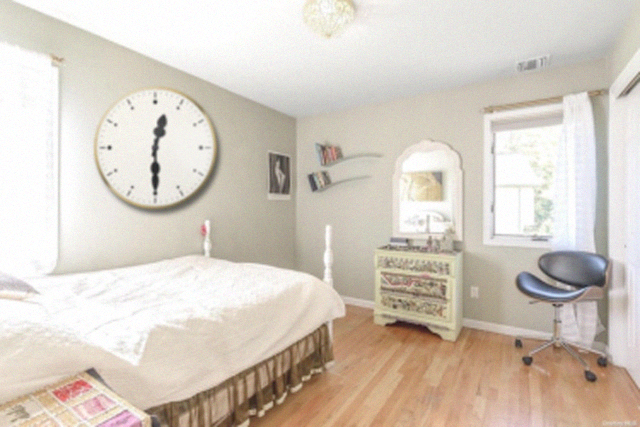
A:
12:30
